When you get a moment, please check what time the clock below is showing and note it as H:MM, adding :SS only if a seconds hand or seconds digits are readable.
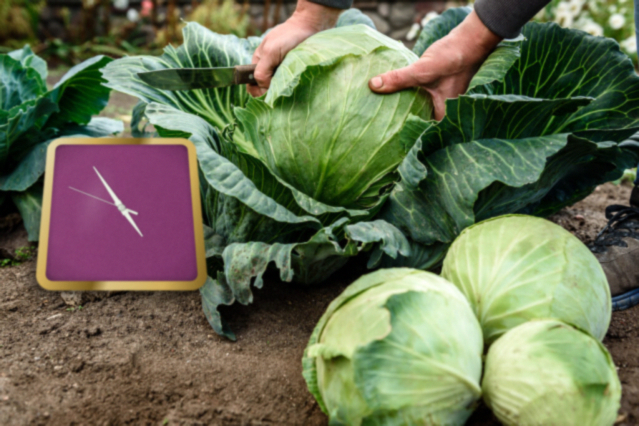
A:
4:54:49
